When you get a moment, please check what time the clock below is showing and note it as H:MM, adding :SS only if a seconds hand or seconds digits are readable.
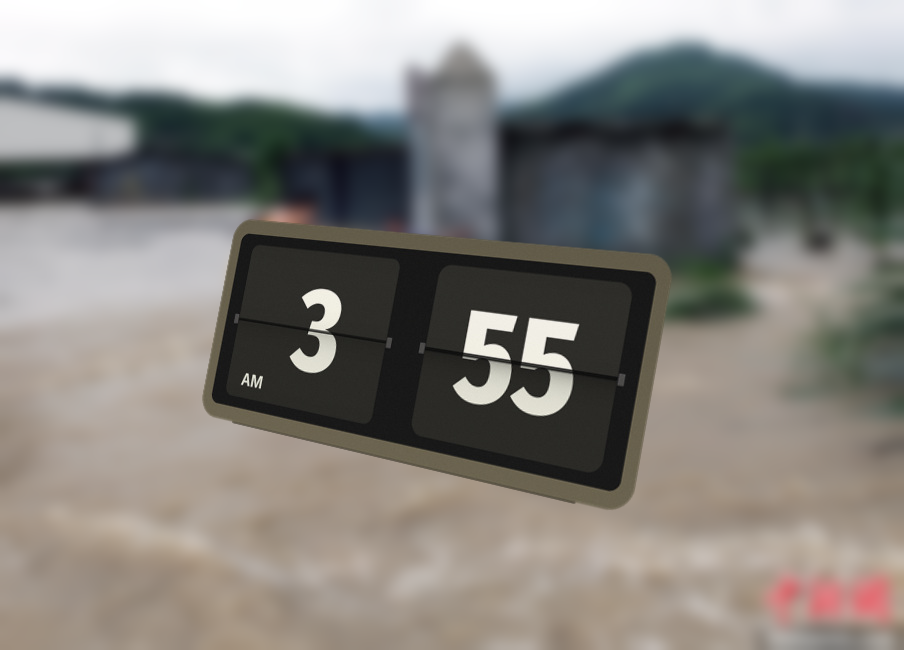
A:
3:55
